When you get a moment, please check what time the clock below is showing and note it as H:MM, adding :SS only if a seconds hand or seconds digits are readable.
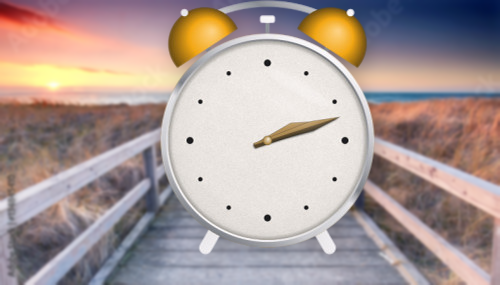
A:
2:12
